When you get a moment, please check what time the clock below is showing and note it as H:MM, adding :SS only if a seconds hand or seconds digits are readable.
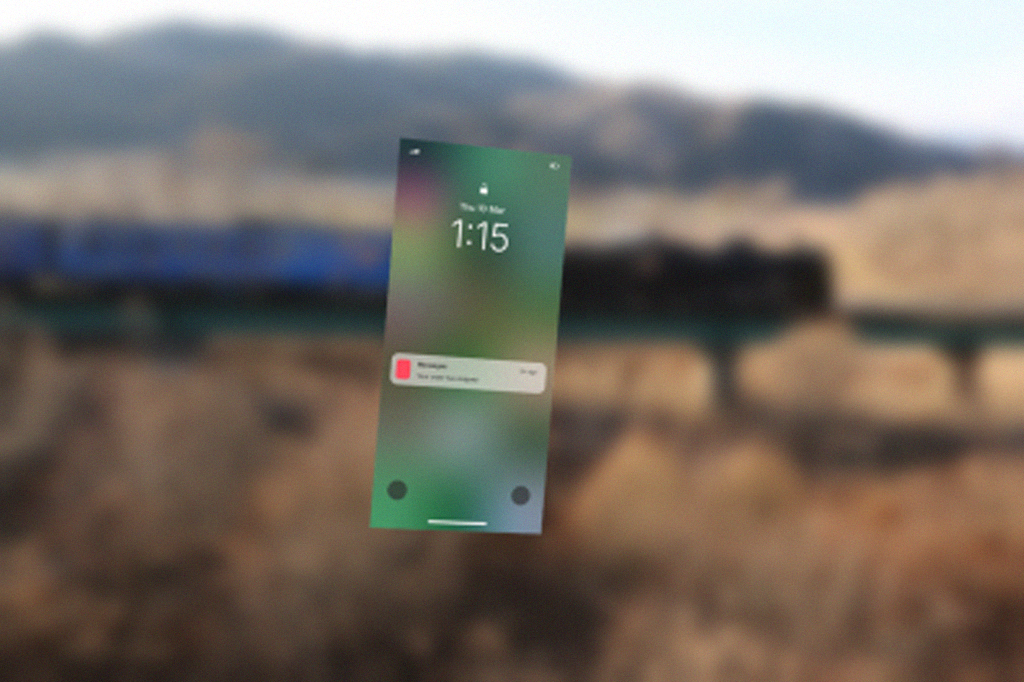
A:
1:15
